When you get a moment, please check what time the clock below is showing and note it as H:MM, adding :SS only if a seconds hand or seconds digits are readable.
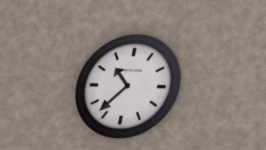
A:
10:37
